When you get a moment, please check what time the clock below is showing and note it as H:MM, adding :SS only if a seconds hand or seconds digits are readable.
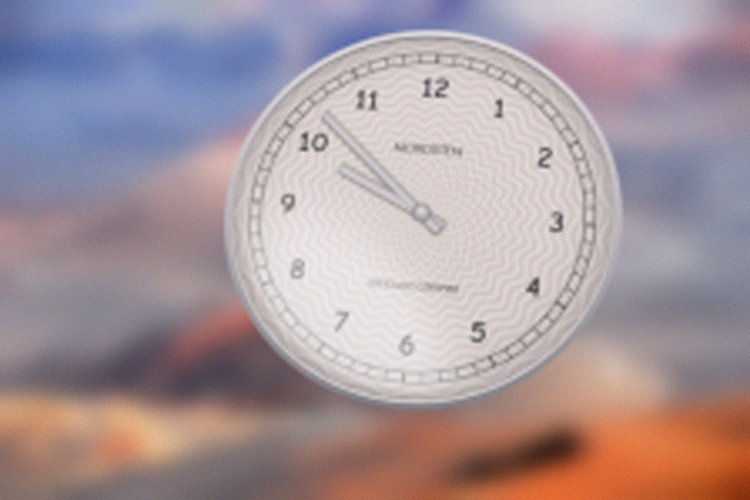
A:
9:52
